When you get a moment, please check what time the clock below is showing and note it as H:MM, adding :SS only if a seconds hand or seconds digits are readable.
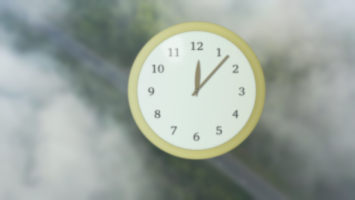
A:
12:07
